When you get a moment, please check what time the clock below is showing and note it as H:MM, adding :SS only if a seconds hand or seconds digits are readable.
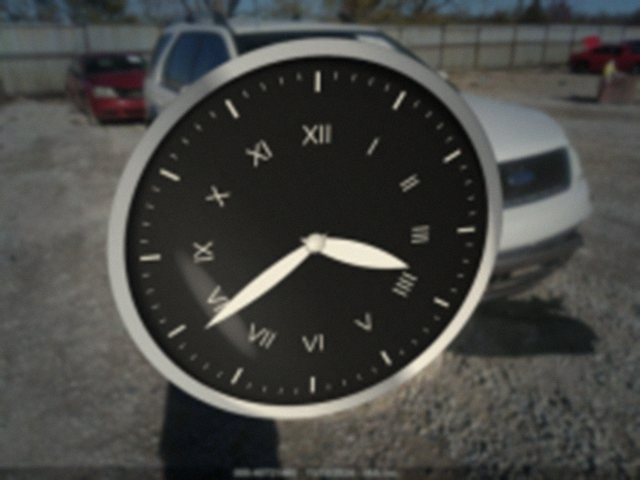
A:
3:39
